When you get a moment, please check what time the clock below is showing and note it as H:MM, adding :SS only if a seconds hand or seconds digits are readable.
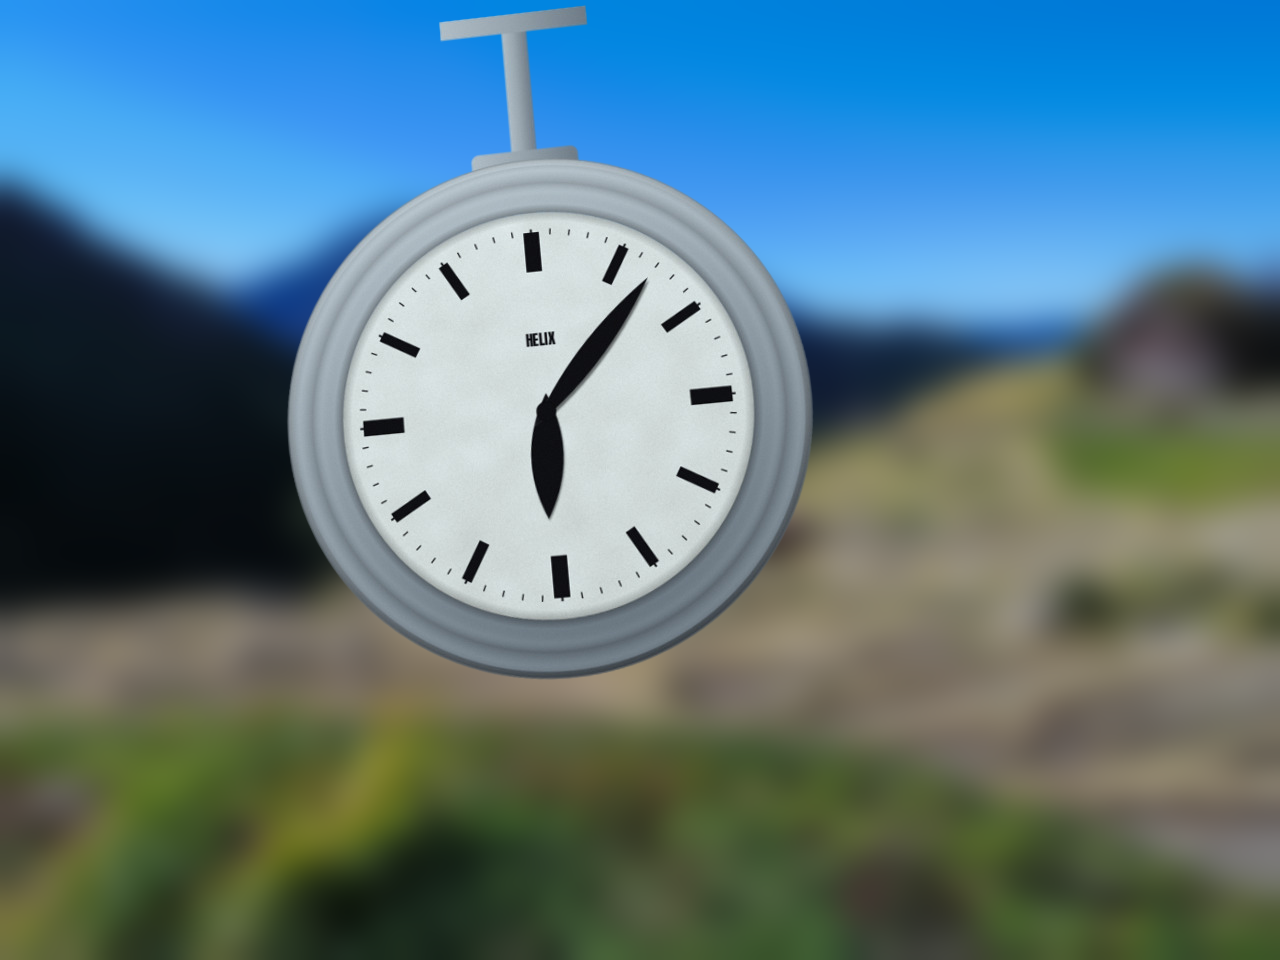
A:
6:07
